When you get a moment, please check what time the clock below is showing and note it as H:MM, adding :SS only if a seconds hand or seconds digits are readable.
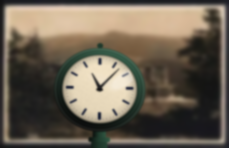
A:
11:07
